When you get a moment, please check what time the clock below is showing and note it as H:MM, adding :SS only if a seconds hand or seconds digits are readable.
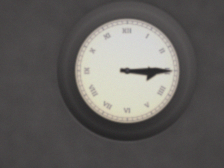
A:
3:15
